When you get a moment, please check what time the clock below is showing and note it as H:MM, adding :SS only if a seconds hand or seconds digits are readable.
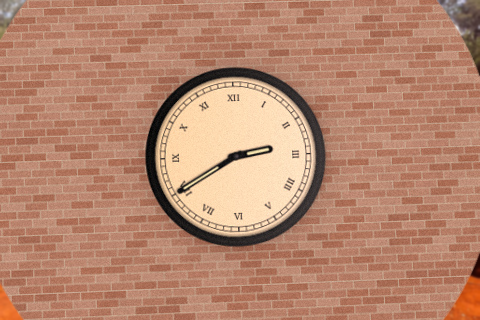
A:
2:40
